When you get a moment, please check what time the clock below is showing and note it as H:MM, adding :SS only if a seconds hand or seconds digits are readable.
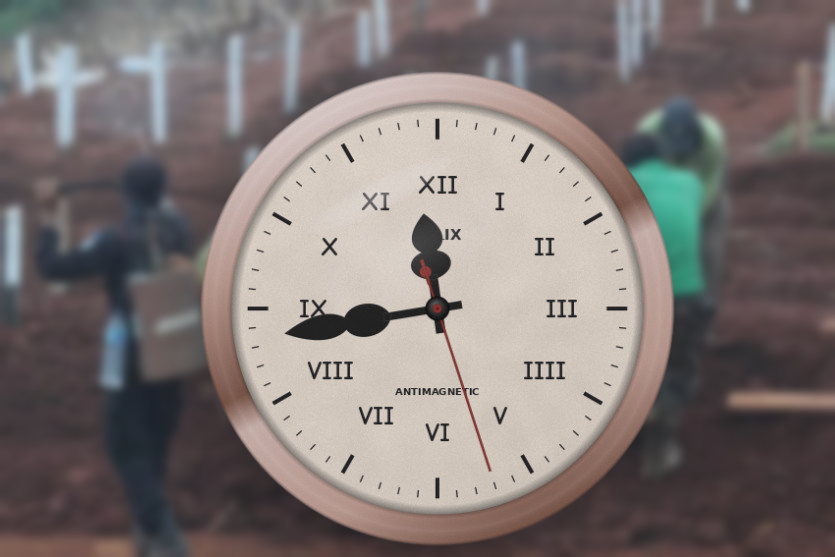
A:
11:43:27
